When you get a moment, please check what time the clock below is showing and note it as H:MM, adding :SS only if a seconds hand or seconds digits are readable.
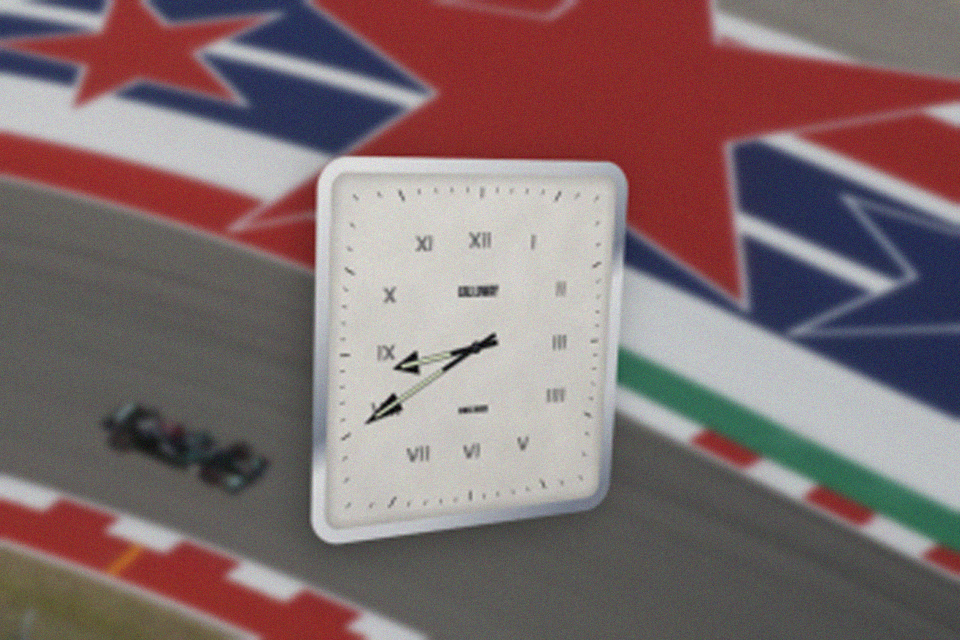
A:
8:40
